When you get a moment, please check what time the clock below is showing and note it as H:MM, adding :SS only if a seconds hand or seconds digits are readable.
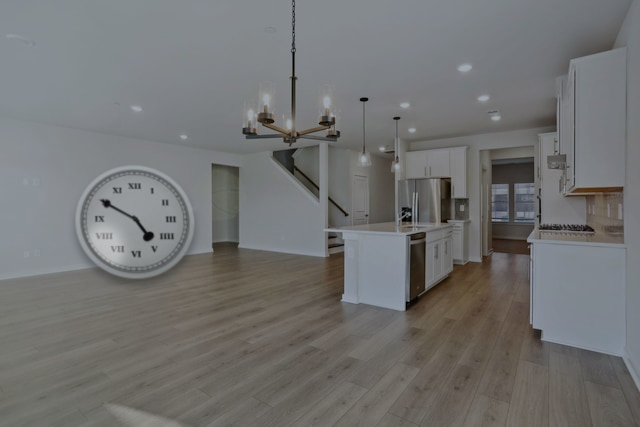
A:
4:50
